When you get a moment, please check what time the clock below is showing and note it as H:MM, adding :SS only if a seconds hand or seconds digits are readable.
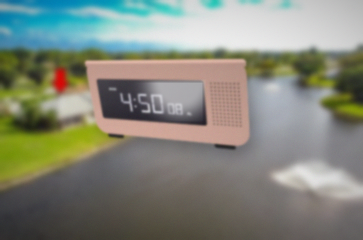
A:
4:50
